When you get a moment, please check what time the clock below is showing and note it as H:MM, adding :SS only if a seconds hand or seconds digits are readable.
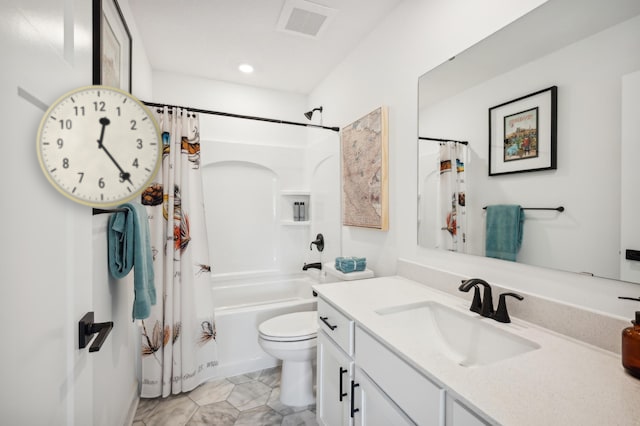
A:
12:24
